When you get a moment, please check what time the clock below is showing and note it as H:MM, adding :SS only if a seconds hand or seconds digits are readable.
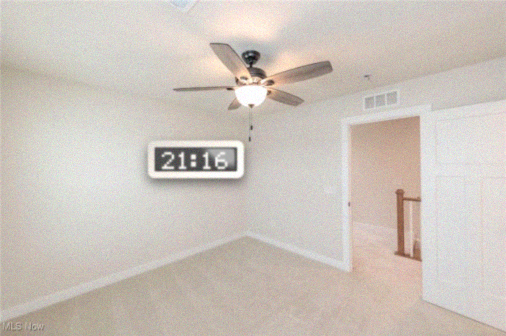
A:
21:16
